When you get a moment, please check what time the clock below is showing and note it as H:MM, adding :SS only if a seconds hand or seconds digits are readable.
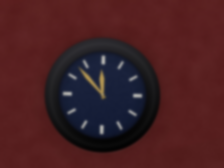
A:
11:53
